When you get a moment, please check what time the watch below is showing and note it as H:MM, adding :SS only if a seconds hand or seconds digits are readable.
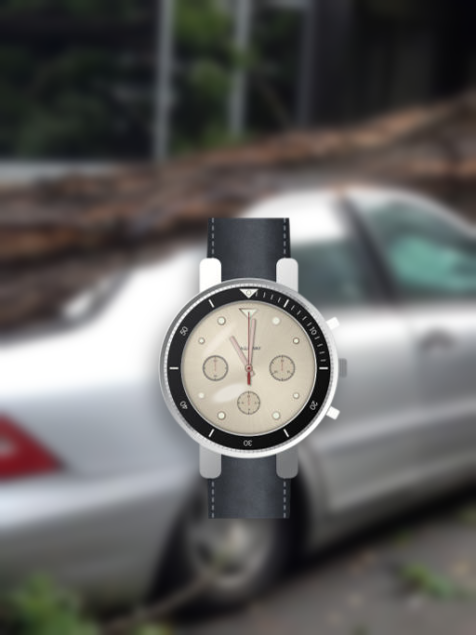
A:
11:01
